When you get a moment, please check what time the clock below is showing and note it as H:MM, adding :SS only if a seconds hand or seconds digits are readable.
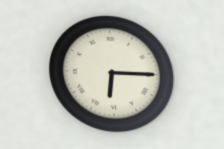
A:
6:15
